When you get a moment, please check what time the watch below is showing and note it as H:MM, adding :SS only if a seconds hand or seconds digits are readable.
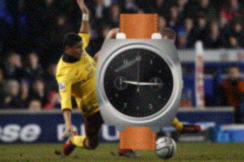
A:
9:15
